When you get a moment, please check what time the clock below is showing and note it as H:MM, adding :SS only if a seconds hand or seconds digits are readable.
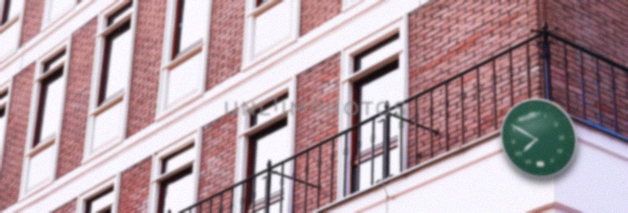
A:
7:51
